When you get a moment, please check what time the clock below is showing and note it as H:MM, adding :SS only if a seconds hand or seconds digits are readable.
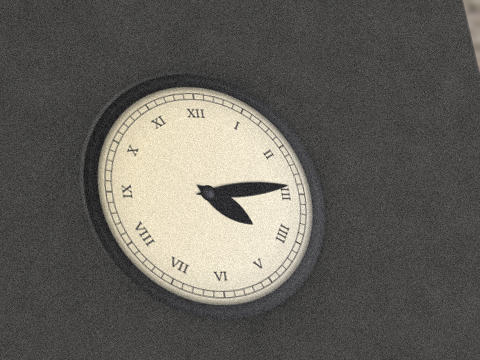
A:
4:14
